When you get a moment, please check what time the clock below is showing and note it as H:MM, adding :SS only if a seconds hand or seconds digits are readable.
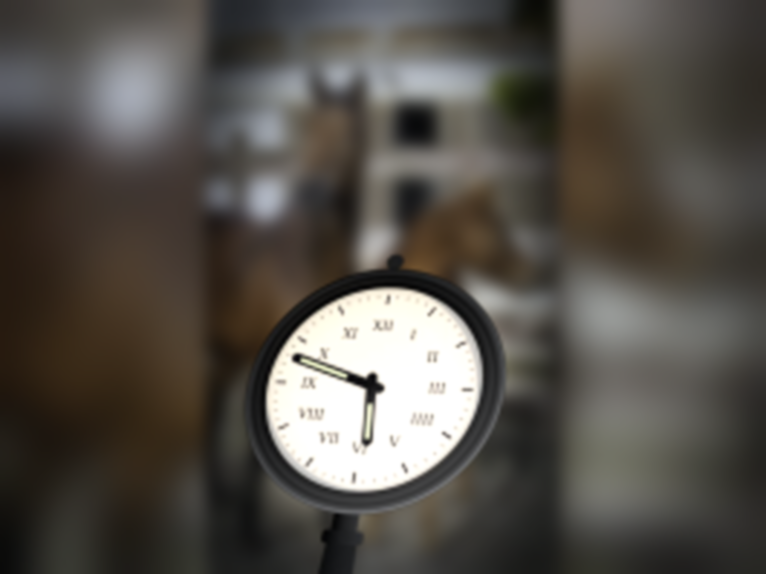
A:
5:48
